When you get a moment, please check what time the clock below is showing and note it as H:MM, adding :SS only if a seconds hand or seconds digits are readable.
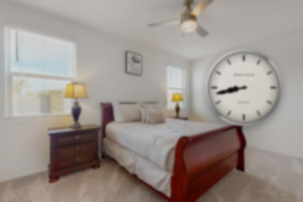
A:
8:43
